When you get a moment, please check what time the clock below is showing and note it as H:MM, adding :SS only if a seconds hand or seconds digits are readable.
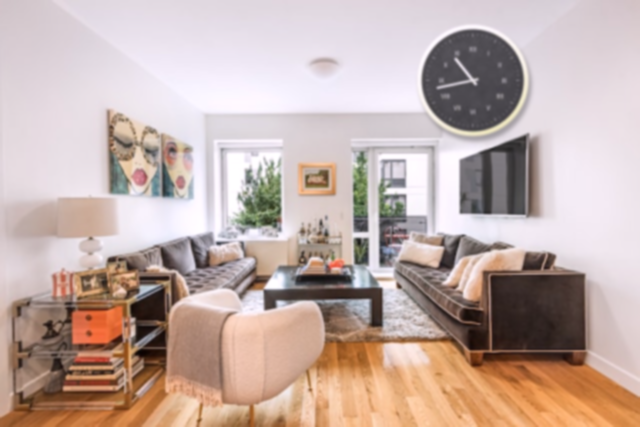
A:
10:43
